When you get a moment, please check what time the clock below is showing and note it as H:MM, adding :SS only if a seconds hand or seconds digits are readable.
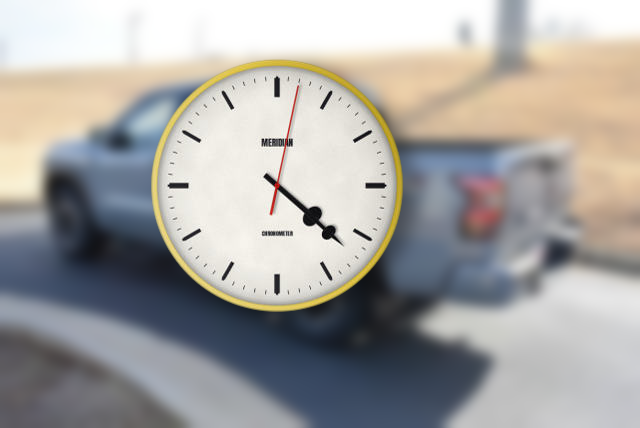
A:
4:22:02
